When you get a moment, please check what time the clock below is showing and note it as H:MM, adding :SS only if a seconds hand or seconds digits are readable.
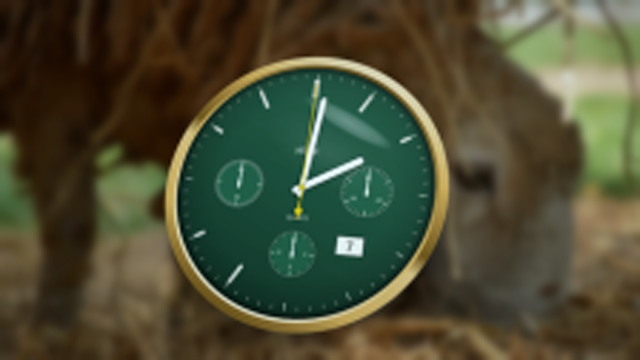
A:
2:01
